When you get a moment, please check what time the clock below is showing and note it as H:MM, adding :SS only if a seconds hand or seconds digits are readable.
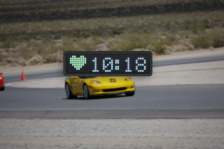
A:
10:18
